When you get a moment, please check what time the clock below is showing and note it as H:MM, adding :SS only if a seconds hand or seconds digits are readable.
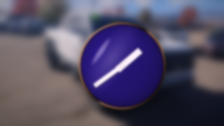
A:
1:39
